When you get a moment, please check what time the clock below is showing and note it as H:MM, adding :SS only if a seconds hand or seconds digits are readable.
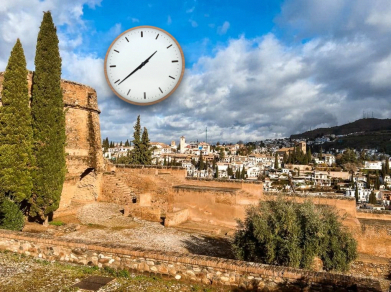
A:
1:39
